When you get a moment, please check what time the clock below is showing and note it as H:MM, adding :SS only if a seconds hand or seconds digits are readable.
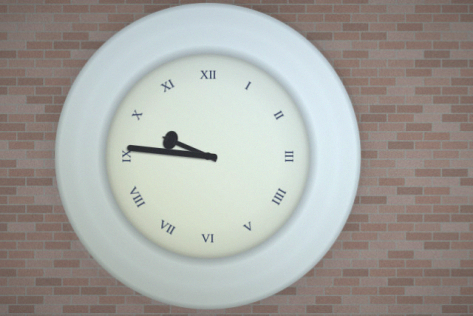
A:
9:46
